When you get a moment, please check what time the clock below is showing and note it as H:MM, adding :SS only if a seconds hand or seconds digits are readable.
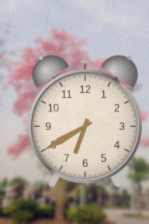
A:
6:40
